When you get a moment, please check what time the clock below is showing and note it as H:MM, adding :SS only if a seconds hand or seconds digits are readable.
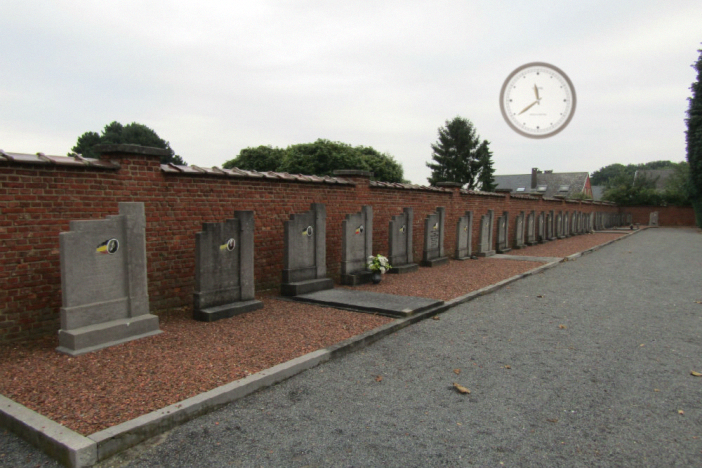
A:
11:39
